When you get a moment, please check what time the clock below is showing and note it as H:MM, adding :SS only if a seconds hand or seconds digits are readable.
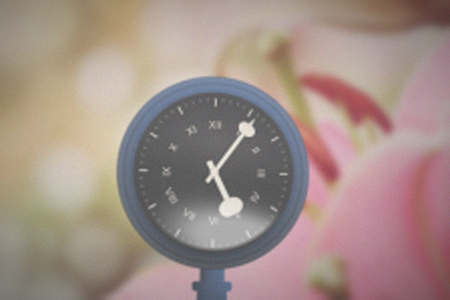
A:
5:06
